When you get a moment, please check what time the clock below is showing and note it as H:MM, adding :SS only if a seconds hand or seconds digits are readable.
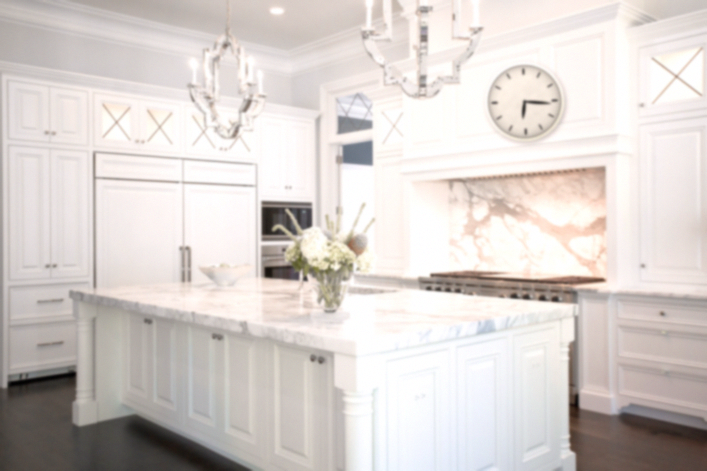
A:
6:16
